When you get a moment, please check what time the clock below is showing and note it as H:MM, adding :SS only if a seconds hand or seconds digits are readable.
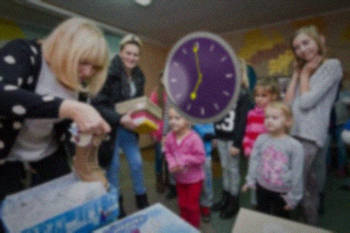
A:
6:59
